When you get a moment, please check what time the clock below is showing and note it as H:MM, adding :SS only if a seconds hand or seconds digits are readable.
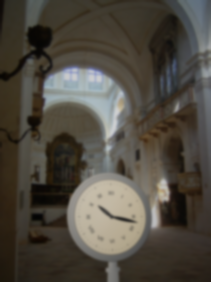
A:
10:17
